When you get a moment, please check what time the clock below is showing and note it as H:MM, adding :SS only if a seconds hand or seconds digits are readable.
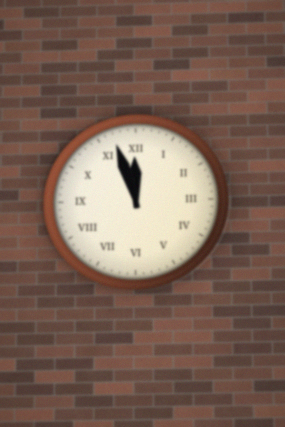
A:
11:57
